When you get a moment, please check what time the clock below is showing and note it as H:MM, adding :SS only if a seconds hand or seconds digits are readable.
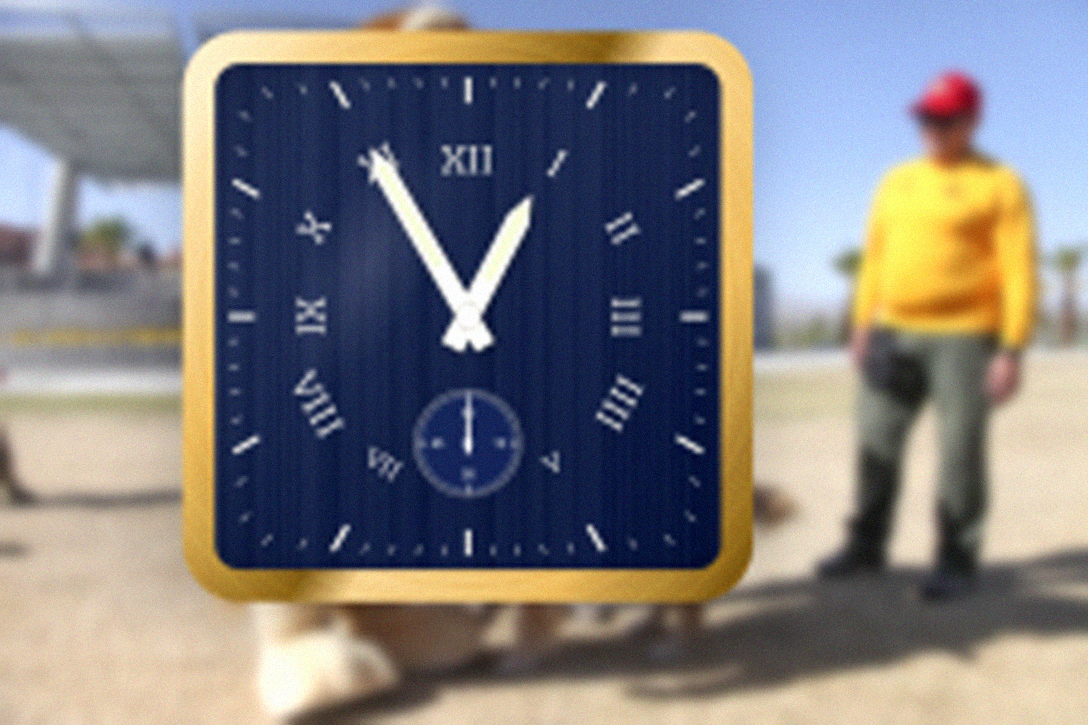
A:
12:55
